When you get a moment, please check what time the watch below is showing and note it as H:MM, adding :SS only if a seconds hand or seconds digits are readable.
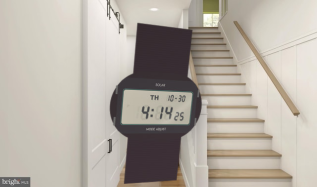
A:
4:14:25
